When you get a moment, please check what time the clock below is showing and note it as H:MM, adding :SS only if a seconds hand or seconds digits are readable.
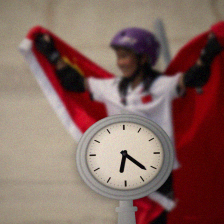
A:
6:22
